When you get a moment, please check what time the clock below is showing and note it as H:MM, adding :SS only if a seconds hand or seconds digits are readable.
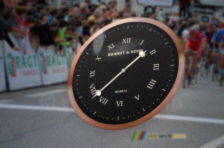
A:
1:38
